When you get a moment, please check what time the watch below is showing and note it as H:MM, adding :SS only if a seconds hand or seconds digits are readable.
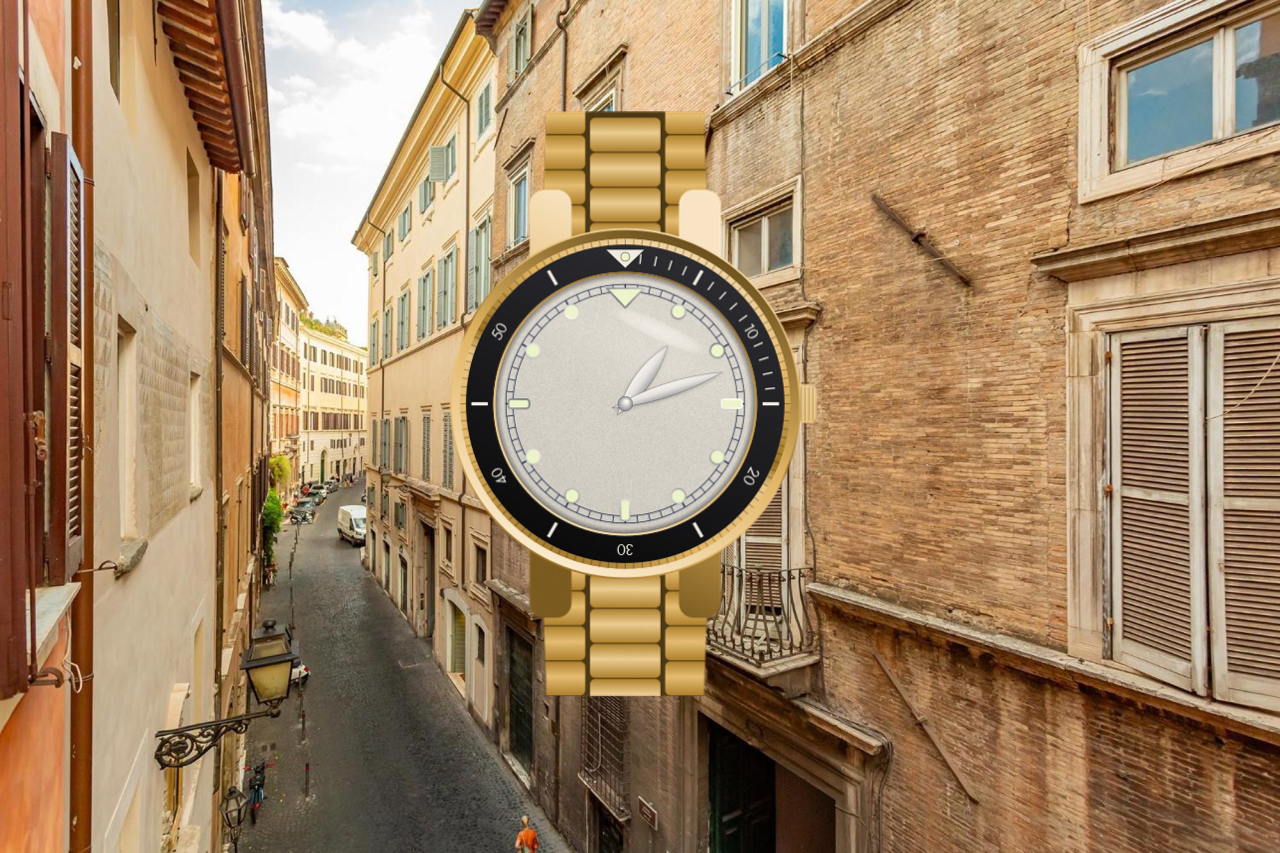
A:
1:12
